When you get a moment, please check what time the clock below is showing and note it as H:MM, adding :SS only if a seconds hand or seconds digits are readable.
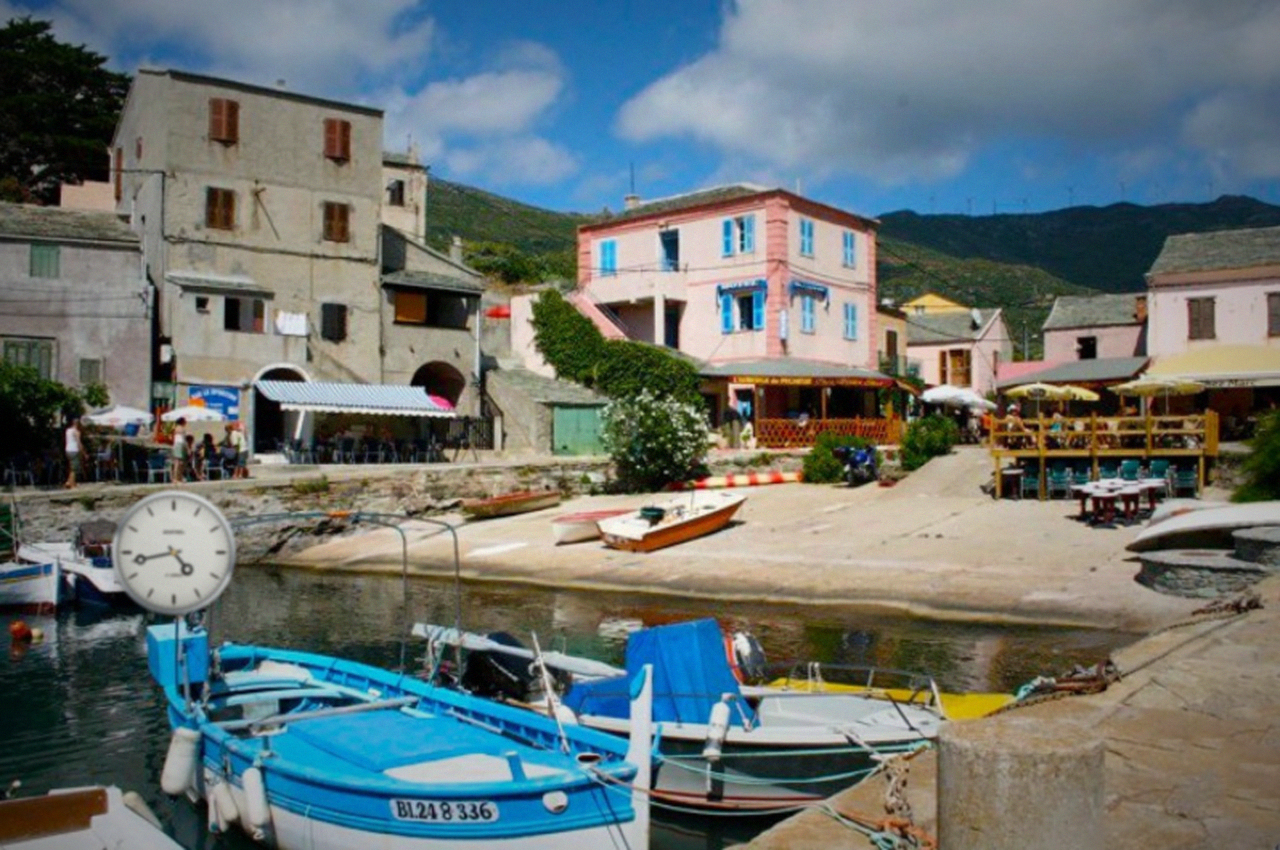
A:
4:43
